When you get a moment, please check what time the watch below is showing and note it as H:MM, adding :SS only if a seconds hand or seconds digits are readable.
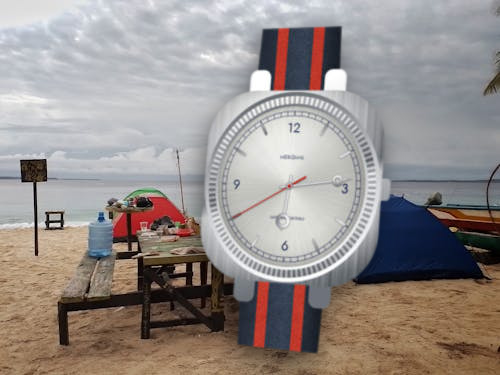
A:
6:13:40
